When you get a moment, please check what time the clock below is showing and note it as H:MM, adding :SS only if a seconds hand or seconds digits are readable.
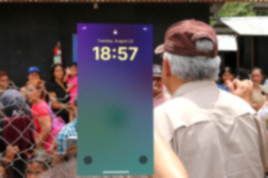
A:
18:57
